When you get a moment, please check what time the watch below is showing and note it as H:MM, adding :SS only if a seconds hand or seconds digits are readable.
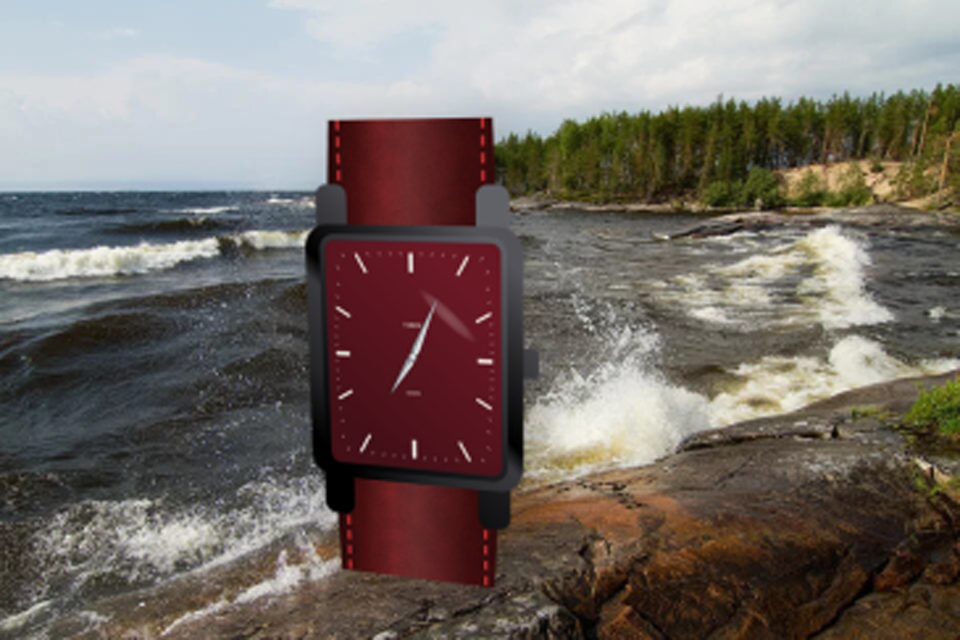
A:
7:04
